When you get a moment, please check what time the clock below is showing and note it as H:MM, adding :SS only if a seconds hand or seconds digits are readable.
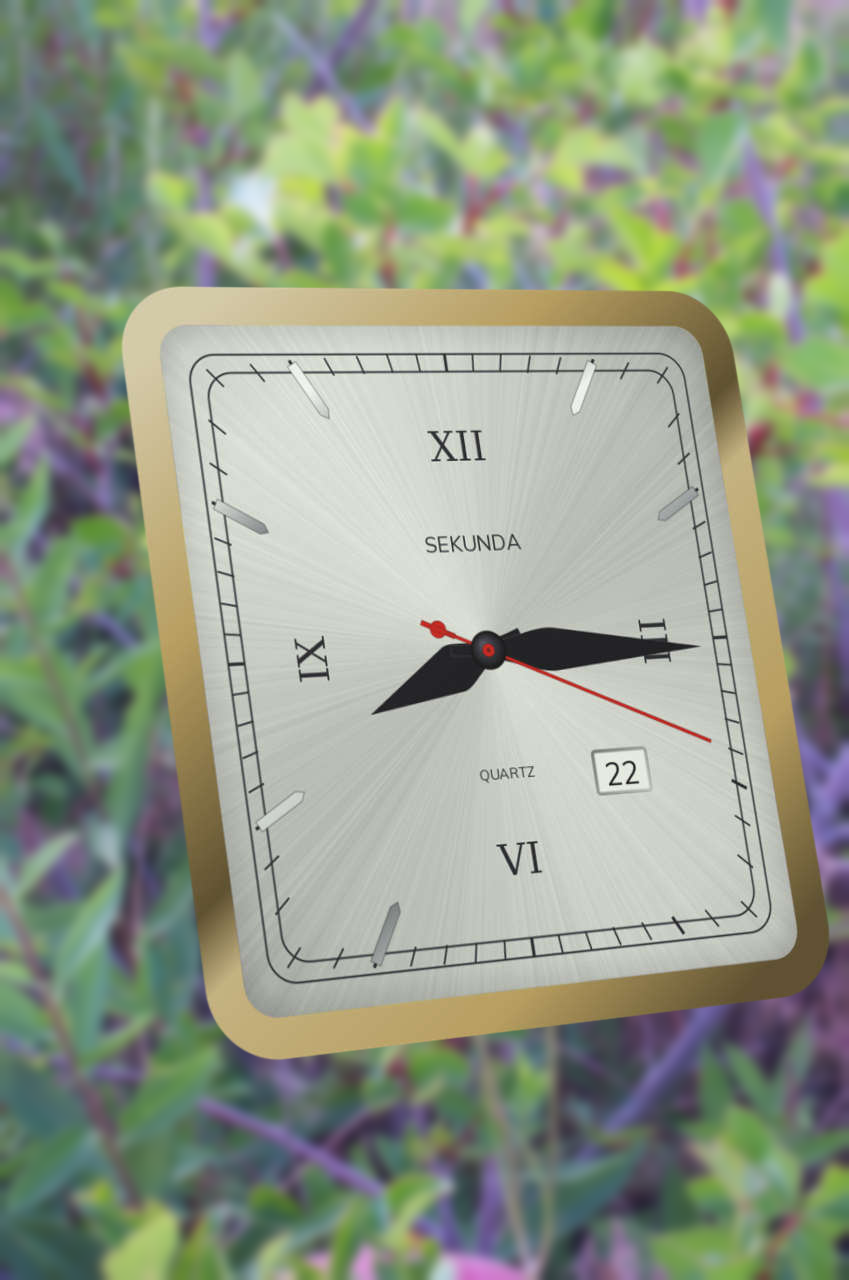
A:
8:15:19
